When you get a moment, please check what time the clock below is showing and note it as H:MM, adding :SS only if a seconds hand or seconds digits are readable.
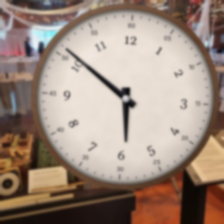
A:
5:51
